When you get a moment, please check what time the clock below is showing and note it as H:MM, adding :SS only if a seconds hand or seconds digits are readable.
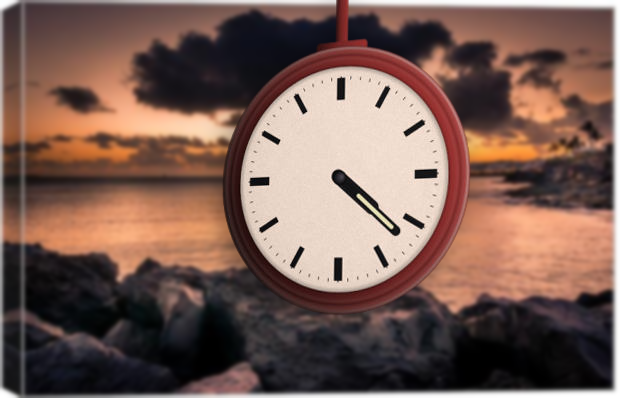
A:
4:22
